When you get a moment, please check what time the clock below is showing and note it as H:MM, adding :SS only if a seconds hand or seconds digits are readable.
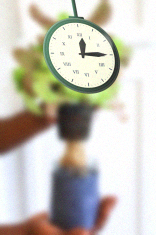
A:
12:15
